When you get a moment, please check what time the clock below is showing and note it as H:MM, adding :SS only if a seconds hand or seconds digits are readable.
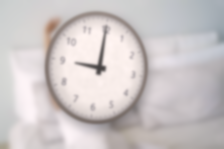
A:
9:00
